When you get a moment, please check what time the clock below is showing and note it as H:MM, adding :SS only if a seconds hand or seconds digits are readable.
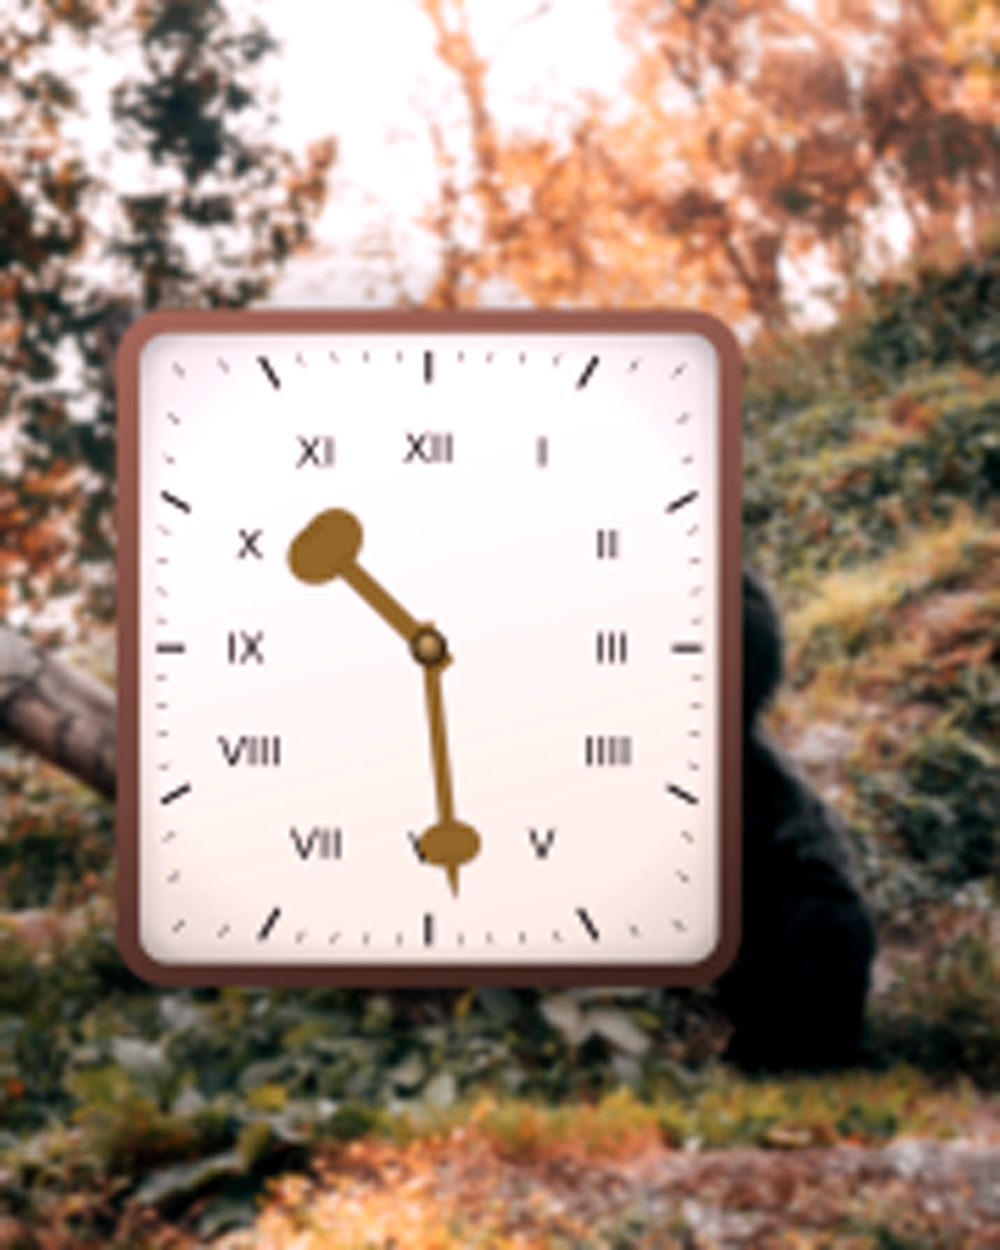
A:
10:29
